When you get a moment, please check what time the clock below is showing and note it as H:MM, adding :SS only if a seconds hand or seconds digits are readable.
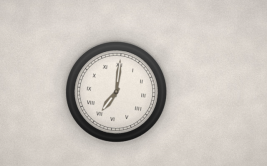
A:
7:00
